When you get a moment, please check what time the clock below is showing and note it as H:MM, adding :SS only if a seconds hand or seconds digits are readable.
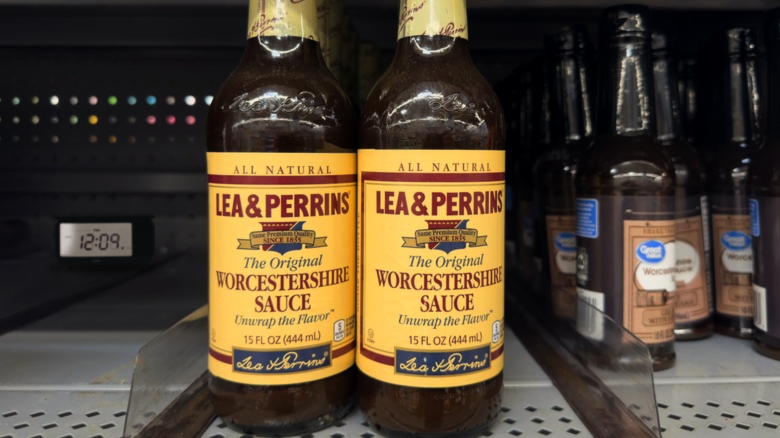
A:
12:09
